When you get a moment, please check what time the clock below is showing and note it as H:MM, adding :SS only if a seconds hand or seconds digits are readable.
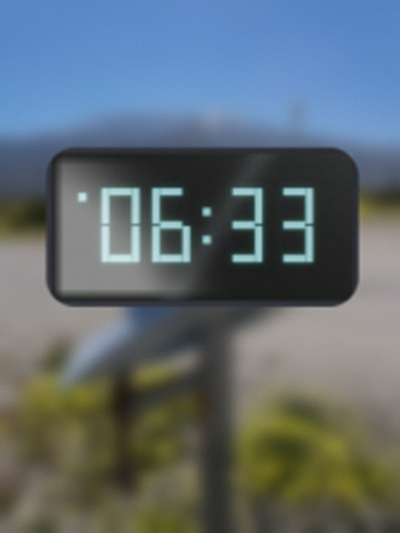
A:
6:33
